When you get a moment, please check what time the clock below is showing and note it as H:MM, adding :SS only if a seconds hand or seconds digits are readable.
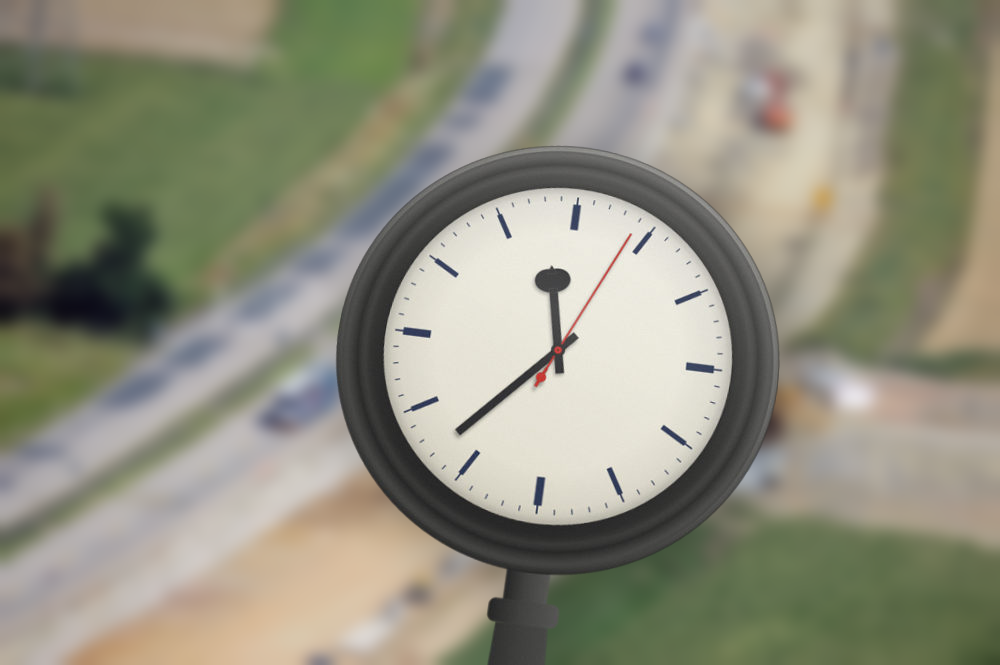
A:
11:37:04
